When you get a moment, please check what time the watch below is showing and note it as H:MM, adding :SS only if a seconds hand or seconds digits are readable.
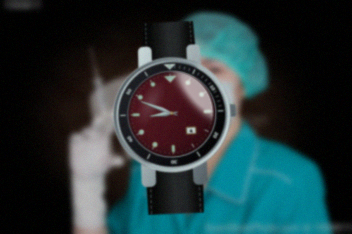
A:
8:49
